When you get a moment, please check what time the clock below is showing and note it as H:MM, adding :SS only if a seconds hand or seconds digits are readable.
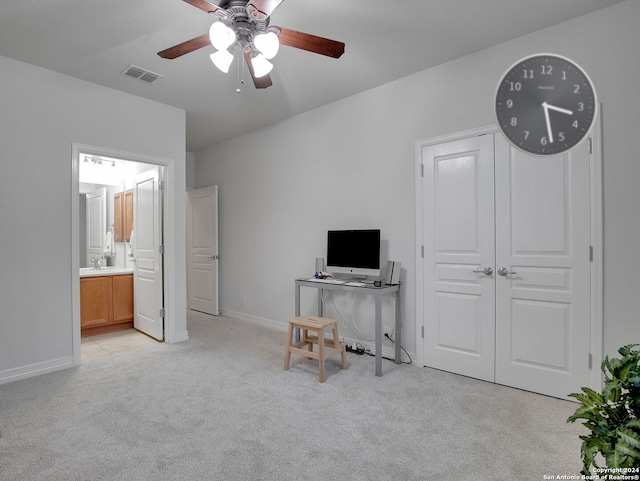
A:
3:28
